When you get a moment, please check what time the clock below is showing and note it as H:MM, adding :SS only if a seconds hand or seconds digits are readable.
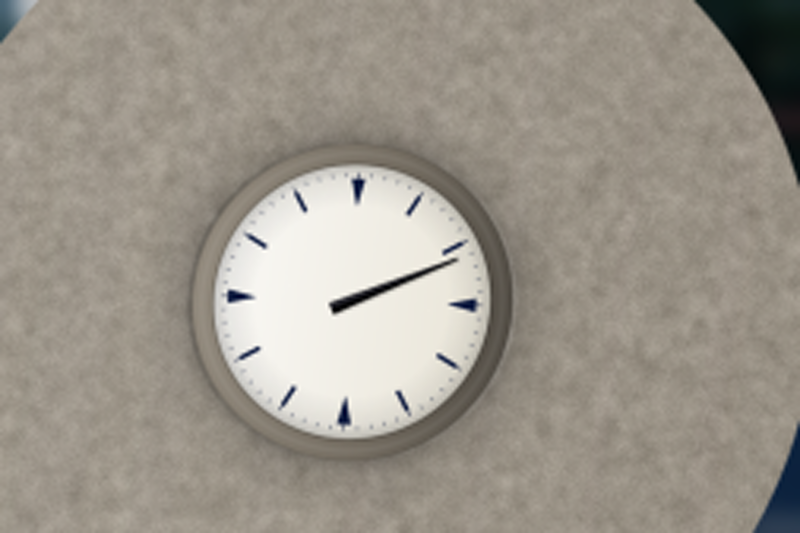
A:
2:11
